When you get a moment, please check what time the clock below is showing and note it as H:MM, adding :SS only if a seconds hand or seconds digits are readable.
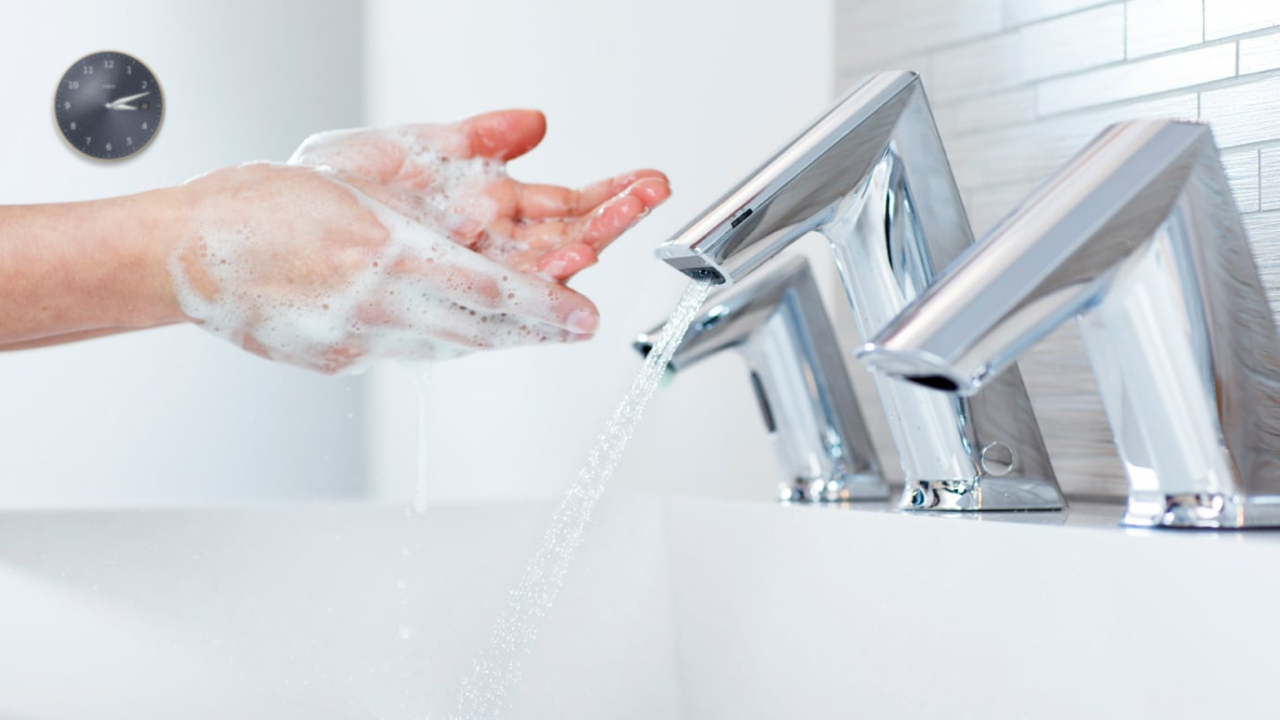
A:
3:12
